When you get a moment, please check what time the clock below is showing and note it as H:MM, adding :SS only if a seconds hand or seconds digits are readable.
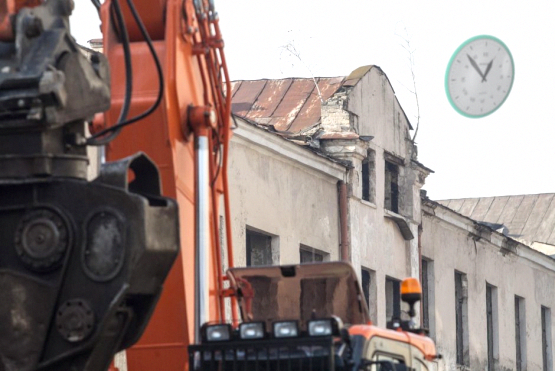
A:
12:53
